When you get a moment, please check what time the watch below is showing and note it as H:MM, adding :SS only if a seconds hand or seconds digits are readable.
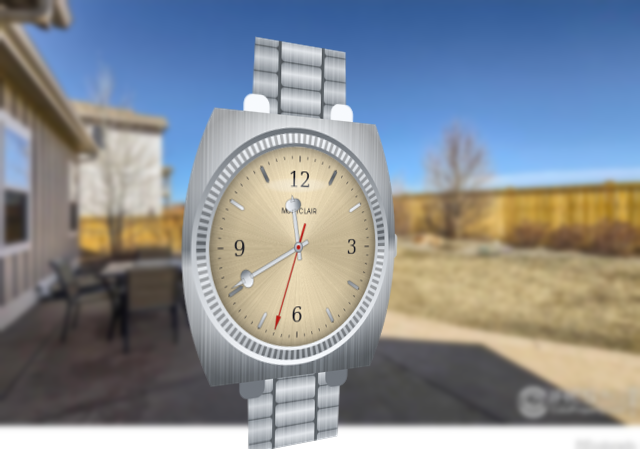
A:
11:40:33
